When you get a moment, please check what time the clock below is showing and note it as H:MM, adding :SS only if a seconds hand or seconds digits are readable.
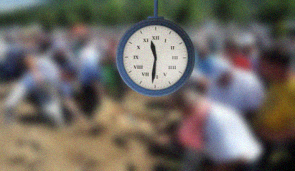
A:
11:31
